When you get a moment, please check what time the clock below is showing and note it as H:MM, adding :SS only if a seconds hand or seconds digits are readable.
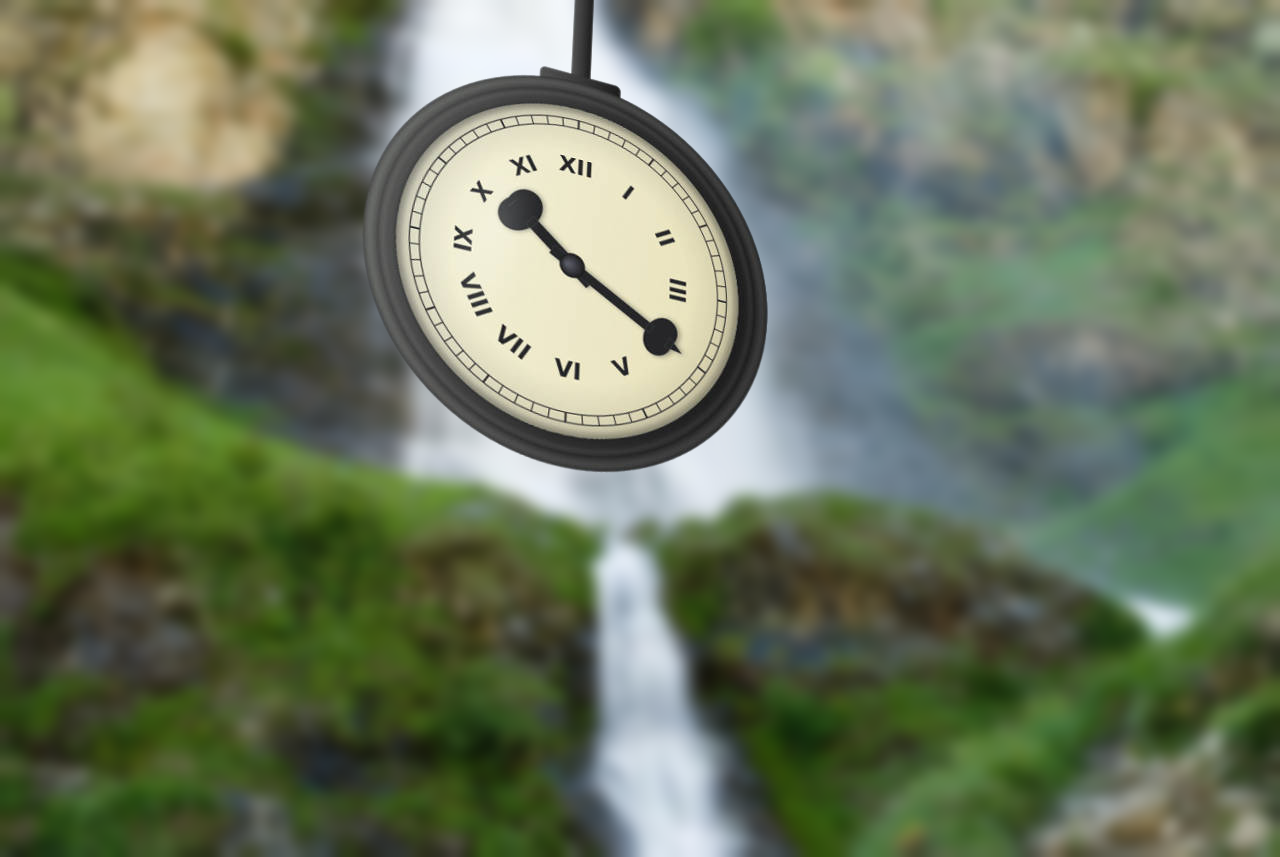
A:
10:20
